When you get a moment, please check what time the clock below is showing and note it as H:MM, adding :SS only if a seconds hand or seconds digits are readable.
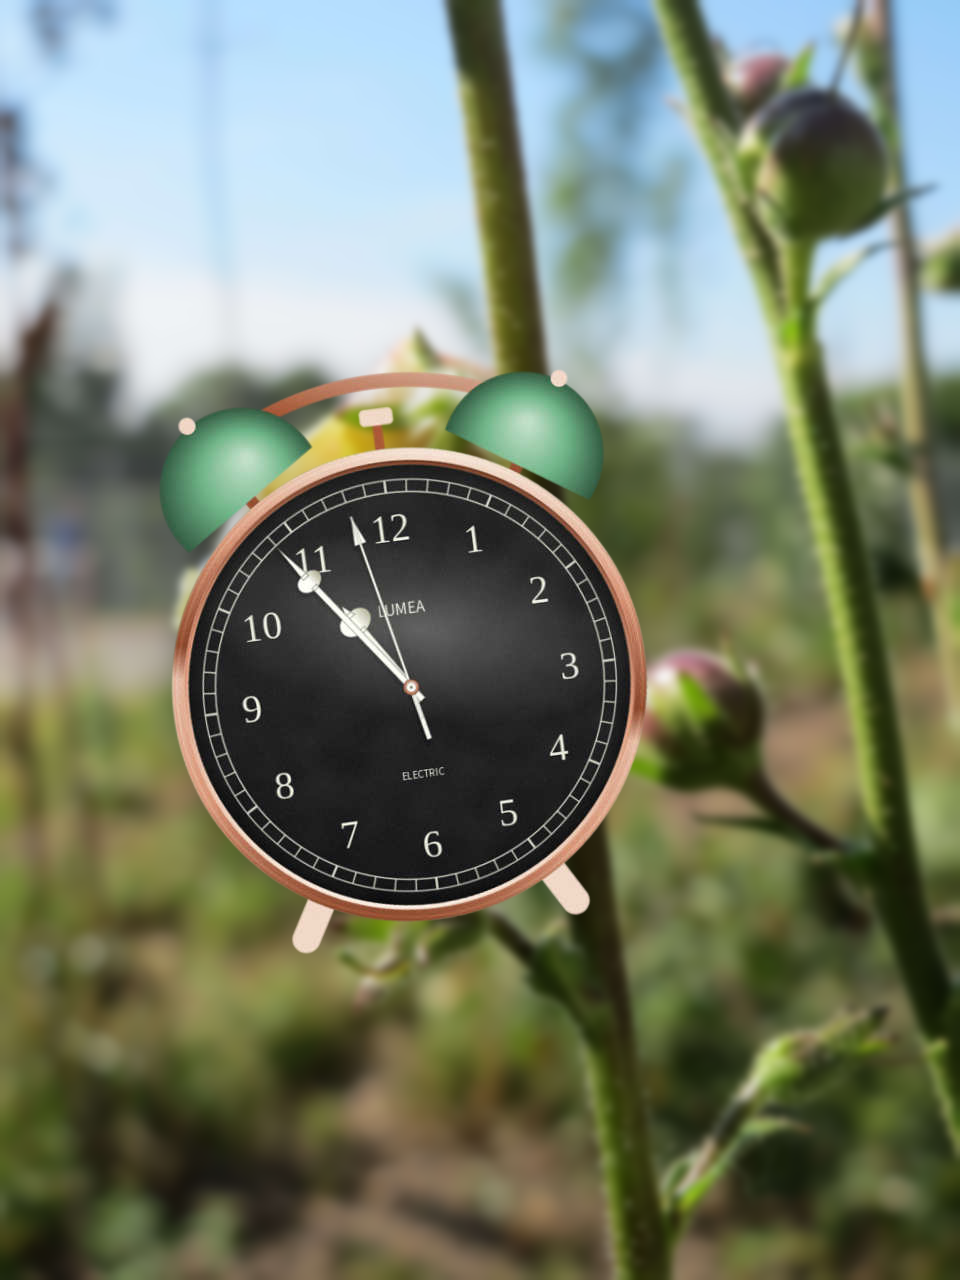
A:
10:53:58
